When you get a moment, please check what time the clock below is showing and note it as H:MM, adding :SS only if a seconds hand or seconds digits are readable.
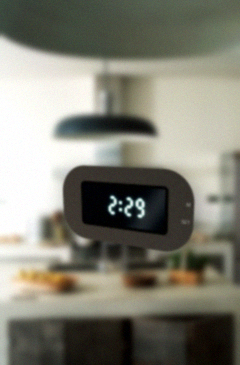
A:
2:29
